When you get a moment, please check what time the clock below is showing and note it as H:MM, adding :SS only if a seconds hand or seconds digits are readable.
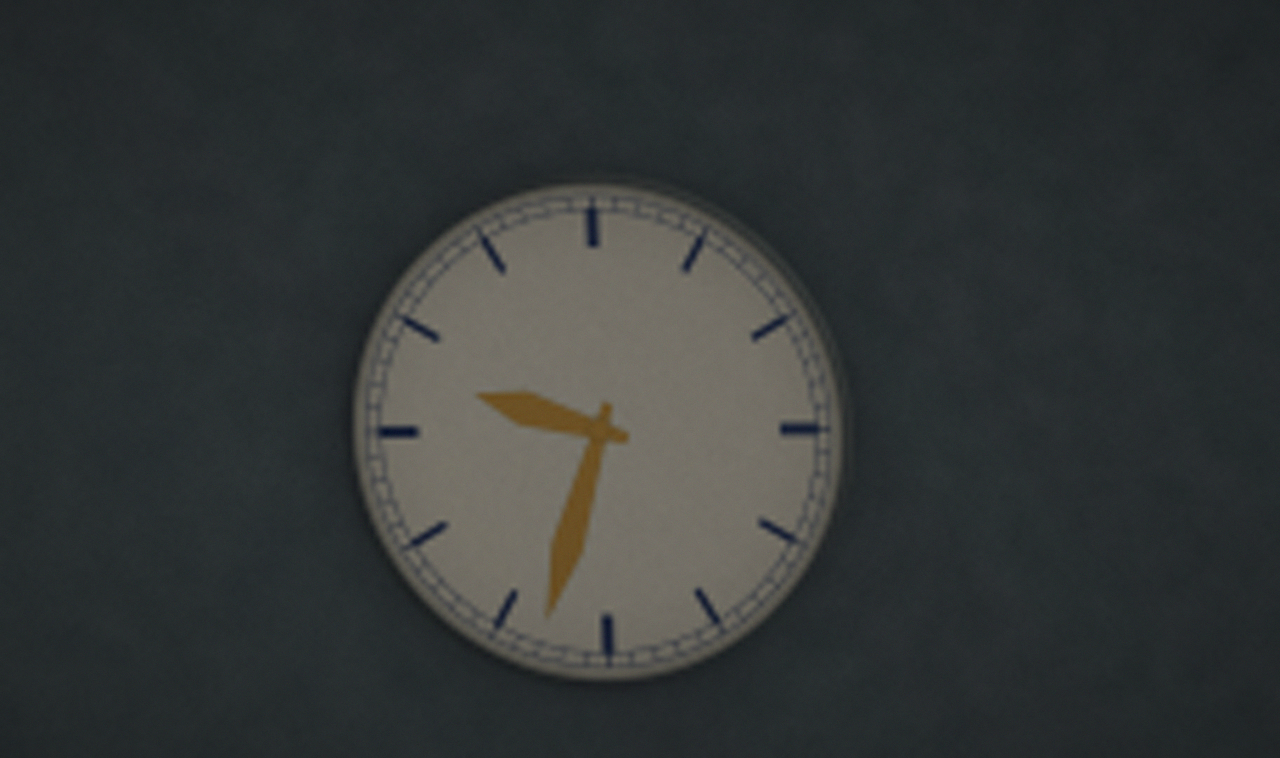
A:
9:33
